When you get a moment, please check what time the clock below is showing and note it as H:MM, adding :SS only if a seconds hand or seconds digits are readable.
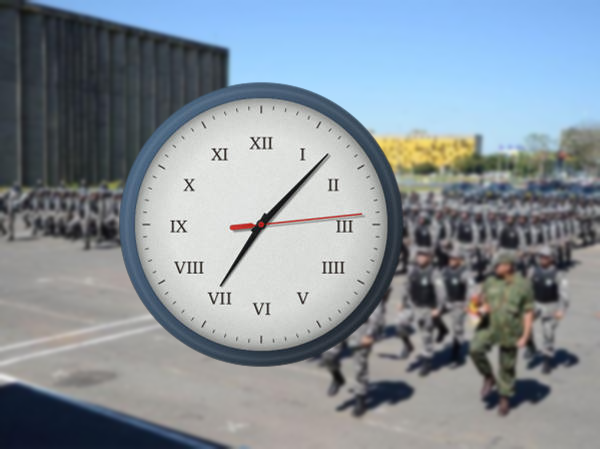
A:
7:07:14
